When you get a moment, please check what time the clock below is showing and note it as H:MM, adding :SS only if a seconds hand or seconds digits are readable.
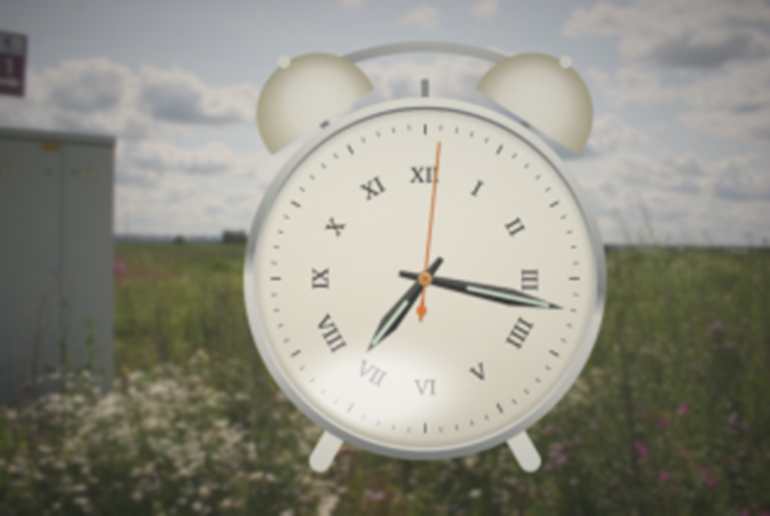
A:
7:17:01
